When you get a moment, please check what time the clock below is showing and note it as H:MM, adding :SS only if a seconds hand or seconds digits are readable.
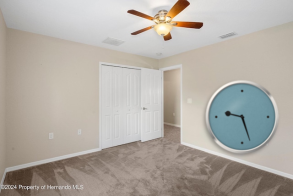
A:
9:27
